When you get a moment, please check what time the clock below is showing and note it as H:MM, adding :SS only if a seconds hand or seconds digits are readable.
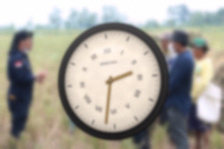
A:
2:32
